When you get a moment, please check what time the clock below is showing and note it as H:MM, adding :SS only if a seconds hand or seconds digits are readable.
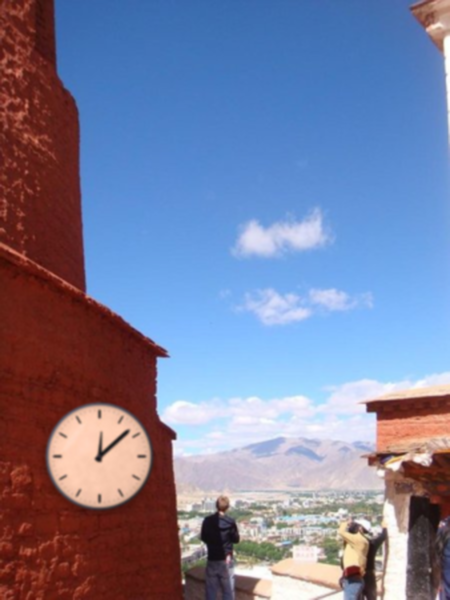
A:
12:08
